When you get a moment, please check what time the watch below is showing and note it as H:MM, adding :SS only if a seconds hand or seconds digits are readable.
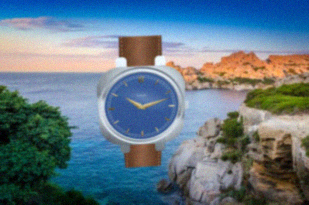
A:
10:12
